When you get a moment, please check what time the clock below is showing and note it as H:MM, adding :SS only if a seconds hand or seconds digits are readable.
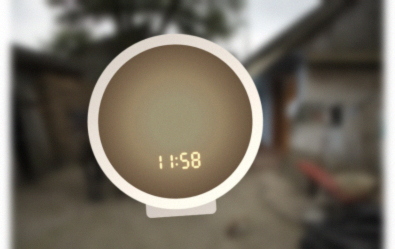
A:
11:58
